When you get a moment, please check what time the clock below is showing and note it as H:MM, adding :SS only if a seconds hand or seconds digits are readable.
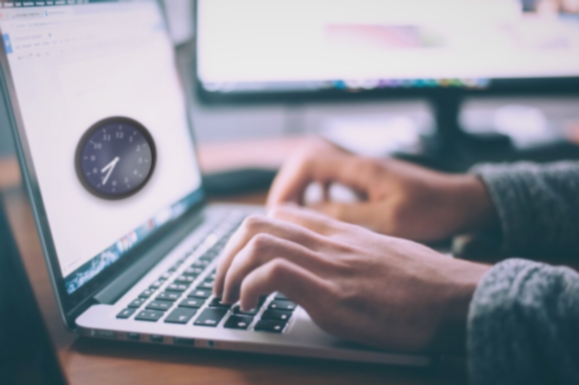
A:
7:34
